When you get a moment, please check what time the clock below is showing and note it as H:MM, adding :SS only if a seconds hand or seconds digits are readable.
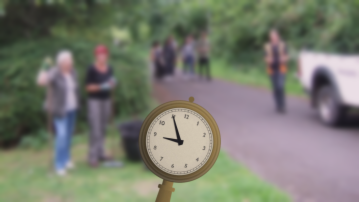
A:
8:55
